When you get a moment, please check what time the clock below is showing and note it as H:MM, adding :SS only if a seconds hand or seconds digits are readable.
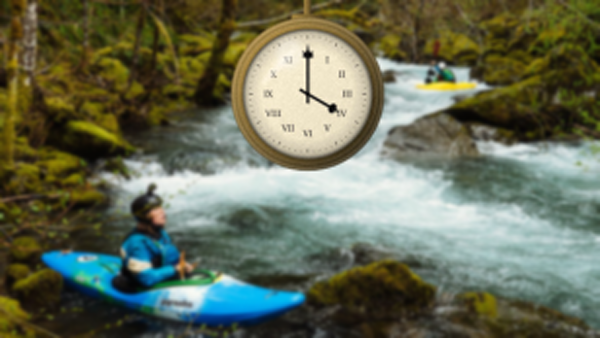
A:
4:00
